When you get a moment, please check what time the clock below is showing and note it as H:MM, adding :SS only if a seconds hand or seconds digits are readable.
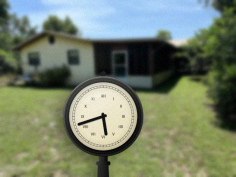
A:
5:42
